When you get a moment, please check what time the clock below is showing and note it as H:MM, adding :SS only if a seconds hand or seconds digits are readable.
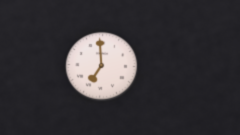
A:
6:59
